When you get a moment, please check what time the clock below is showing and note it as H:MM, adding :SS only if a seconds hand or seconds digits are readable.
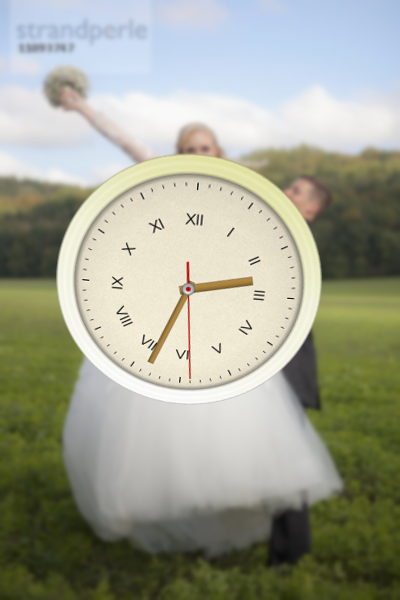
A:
2:33:29
